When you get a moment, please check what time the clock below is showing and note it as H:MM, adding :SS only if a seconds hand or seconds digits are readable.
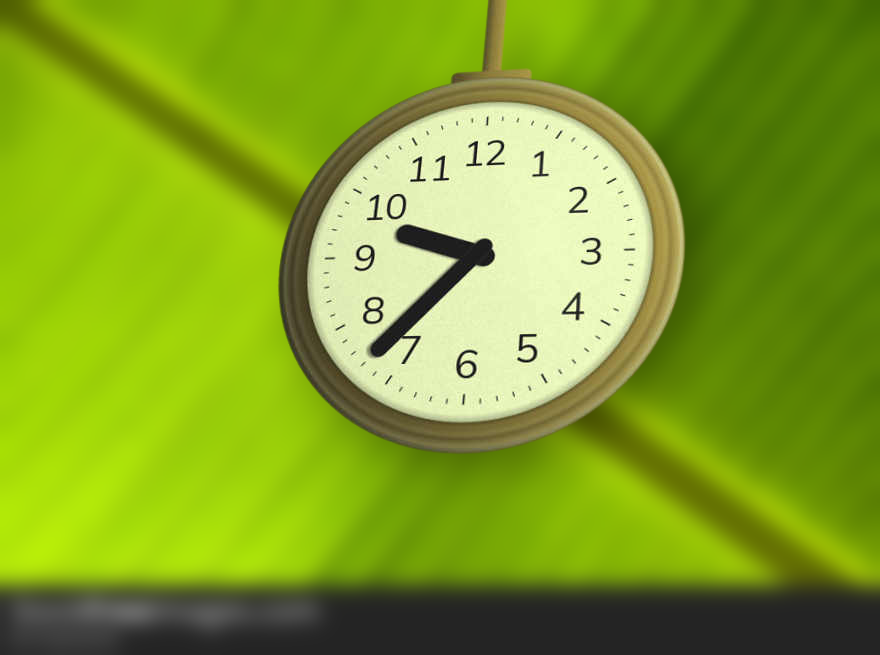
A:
9:37
